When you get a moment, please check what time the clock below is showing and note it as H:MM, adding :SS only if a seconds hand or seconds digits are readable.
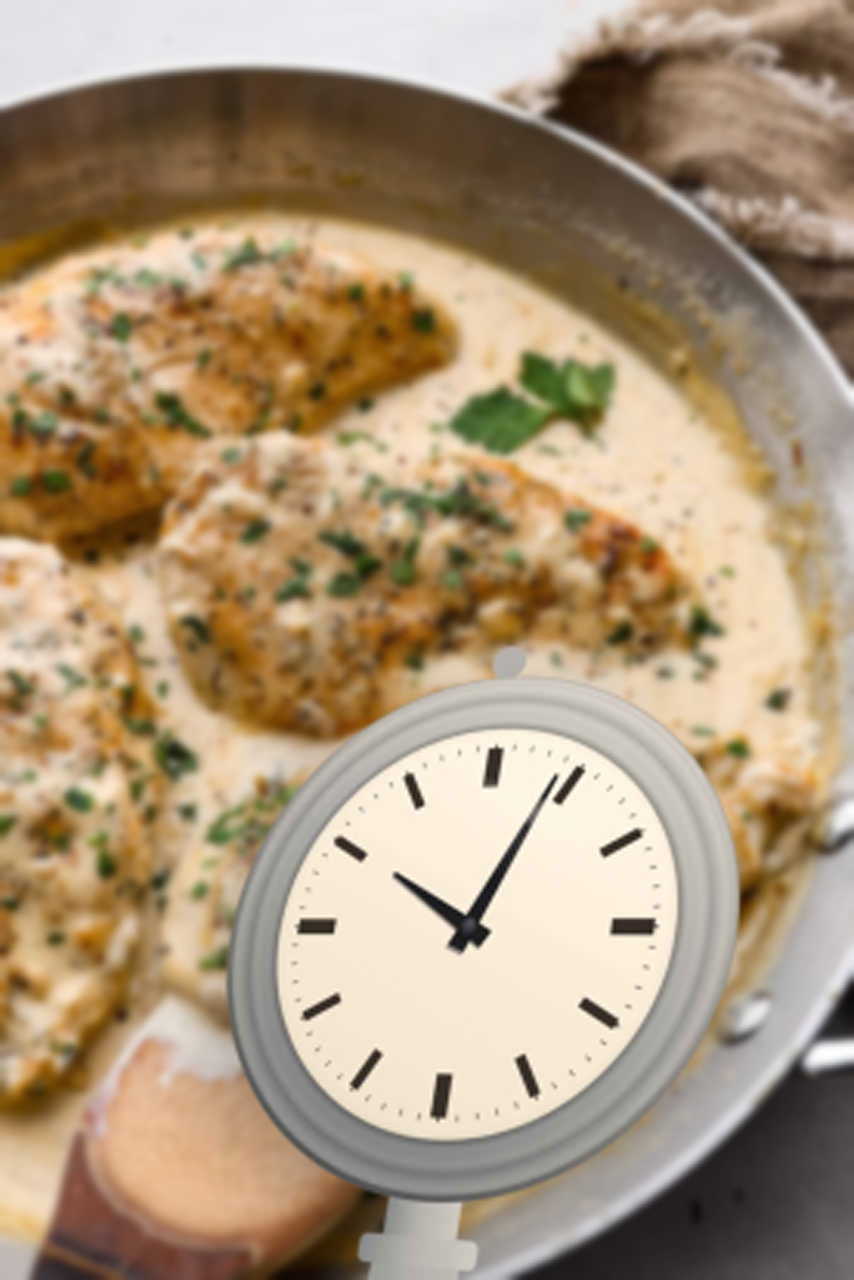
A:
10:04
